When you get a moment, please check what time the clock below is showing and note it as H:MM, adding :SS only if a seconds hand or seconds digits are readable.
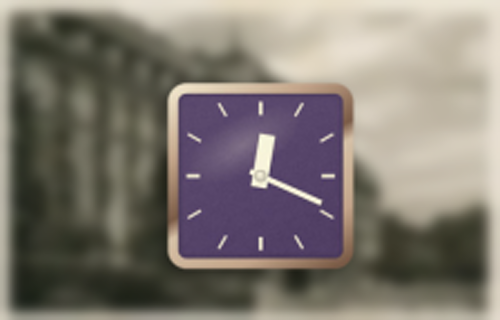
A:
12:19
